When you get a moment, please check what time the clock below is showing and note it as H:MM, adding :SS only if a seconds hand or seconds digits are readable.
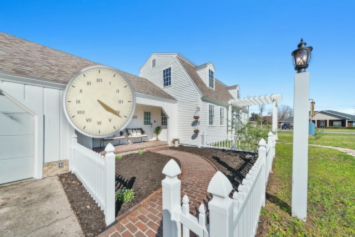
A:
4:21
